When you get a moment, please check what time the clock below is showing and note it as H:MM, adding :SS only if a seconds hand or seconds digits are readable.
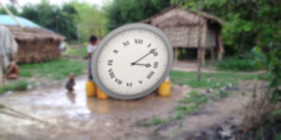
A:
3:08
